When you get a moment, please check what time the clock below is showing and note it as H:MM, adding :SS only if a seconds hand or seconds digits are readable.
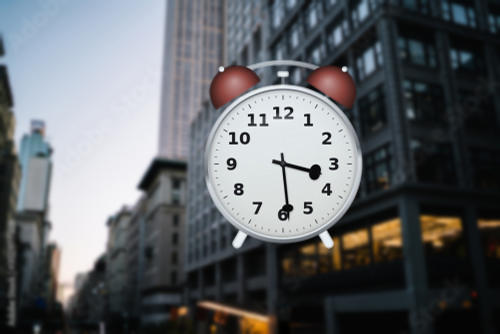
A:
3:29
